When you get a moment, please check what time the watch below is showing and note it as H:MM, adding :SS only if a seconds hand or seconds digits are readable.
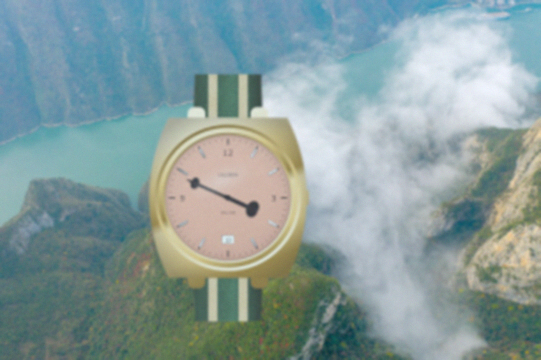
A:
3:49
